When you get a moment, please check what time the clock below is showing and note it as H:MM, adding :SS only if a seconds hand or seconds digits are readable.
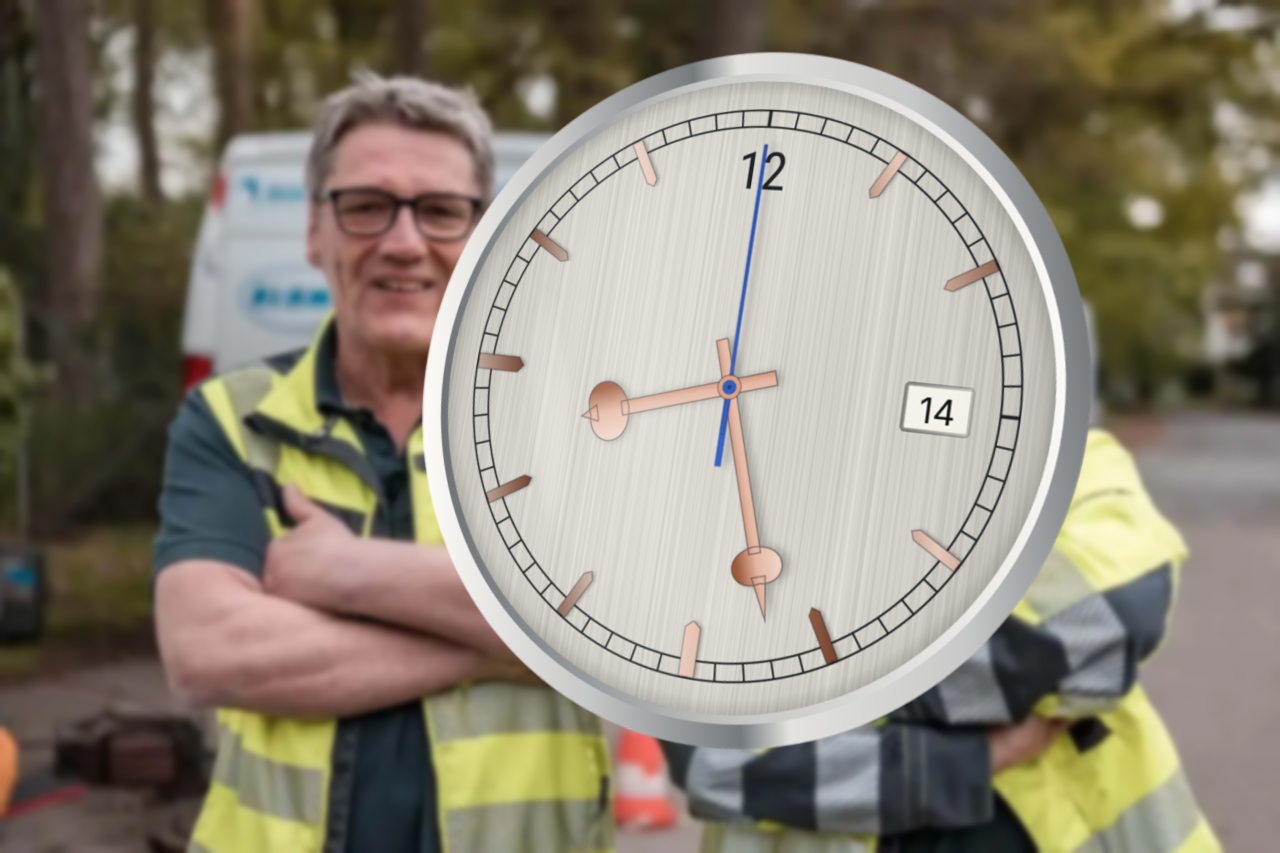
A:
8:27:00
